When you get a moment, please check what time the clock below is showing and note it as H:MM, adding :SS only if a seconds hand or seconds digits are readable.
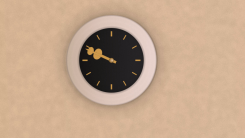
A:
9:49
